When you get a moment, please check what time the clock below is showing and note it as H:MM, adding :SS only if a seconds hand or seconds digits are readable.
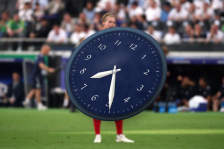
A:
7:25
